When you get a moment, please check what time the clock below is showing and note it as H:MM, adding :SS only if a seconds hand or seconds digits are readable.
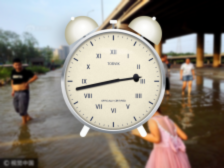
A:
2:43
